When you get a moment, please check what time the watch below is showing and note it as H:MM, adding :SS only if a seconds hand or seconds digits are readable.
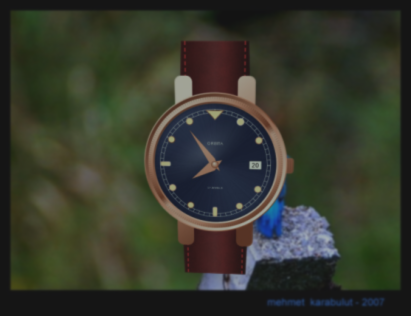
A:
7:54
